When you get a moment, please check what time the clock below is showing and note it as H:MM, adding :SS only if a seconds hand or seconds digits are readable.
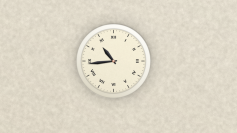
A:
10:44
